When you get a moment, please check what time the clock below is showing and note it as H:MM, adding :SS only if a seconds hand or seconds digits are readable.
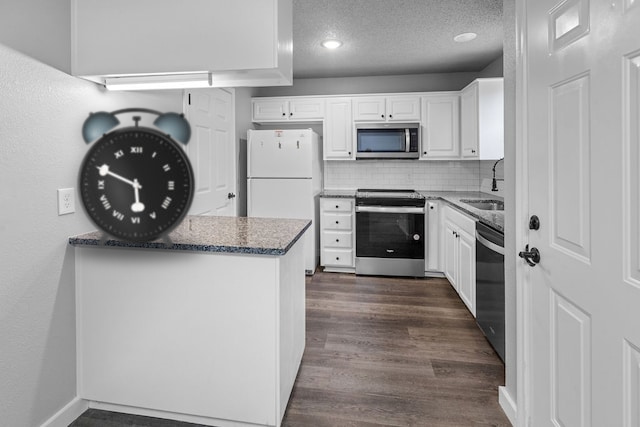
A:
5:49
